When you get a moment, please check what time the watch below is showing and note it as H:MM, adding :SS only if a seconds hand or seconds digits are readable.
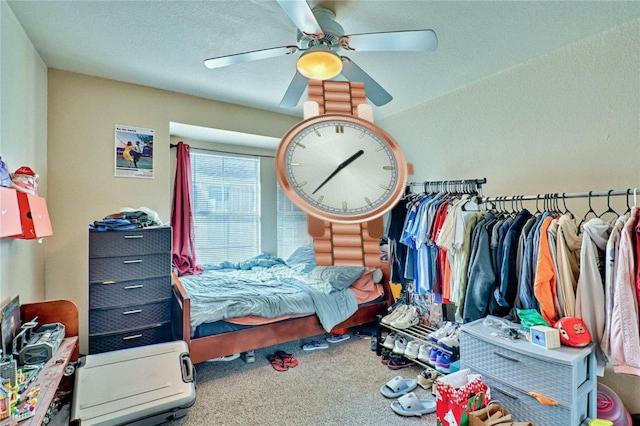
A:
1:37
